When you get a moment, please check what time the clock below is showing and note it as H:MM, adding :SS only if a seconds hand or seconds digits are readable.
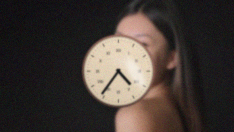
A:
4:36
